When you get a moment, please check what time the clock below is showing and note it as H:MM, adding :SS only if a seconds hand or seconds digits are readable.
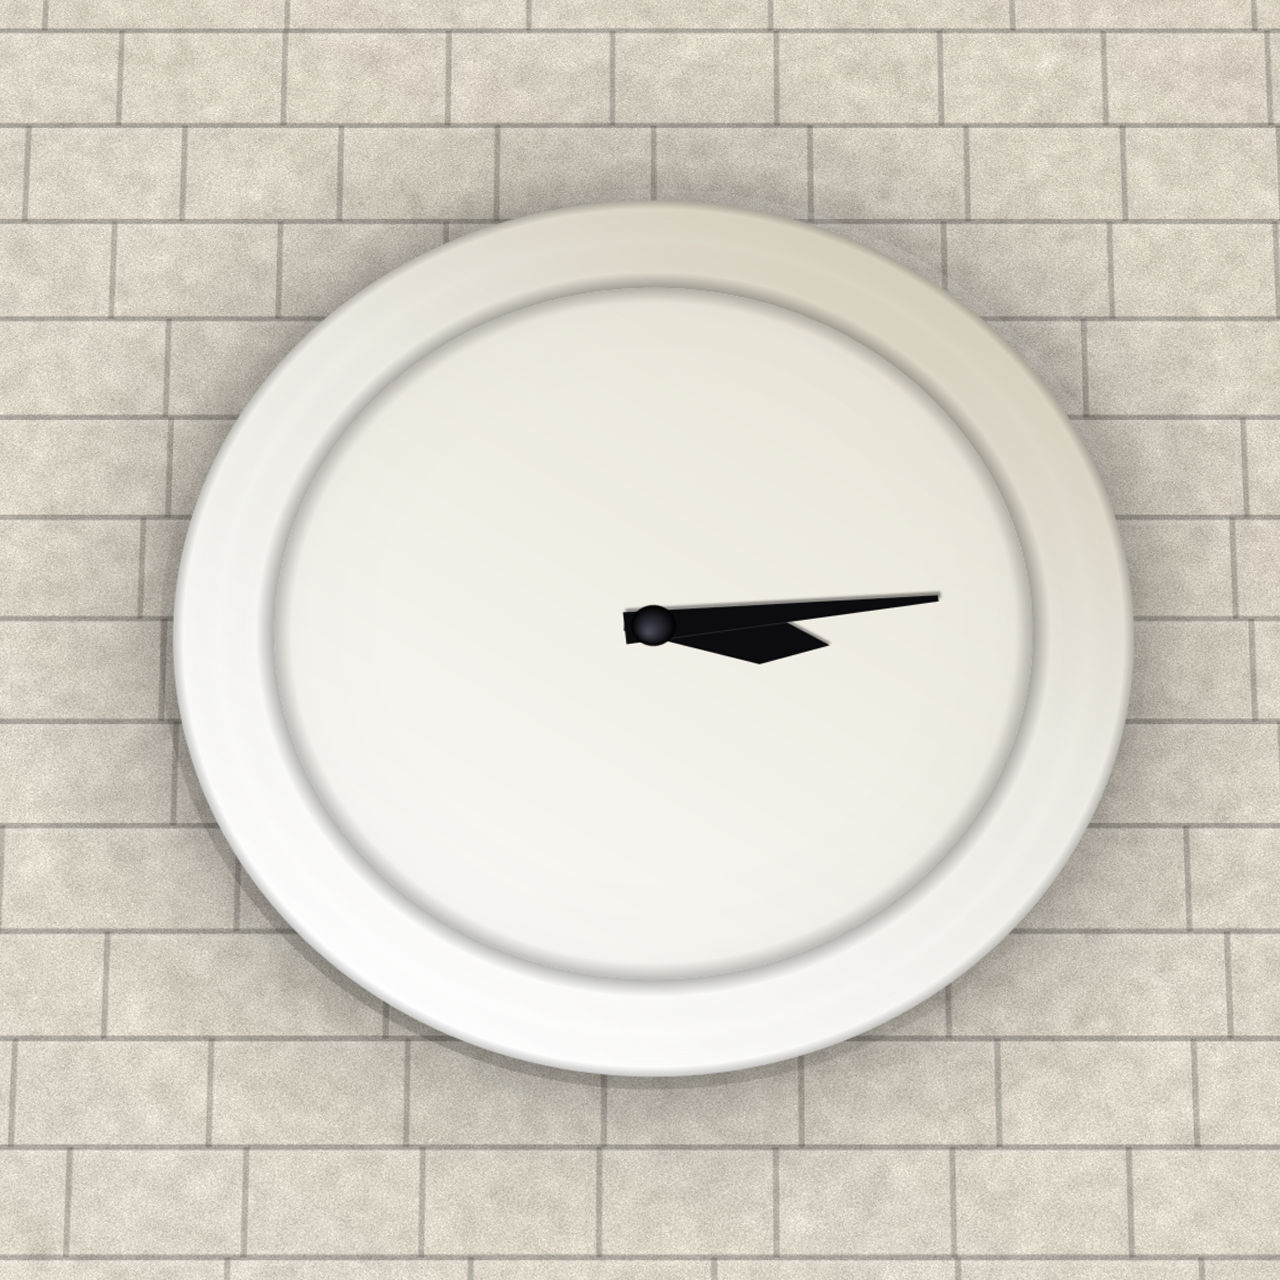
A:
3:14
